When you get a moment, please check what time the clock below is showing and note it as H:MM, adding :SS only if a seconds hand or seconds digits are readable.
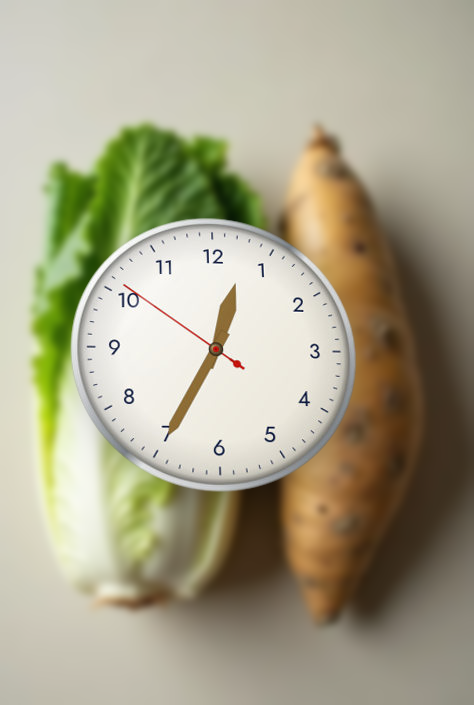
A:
12:34:51
